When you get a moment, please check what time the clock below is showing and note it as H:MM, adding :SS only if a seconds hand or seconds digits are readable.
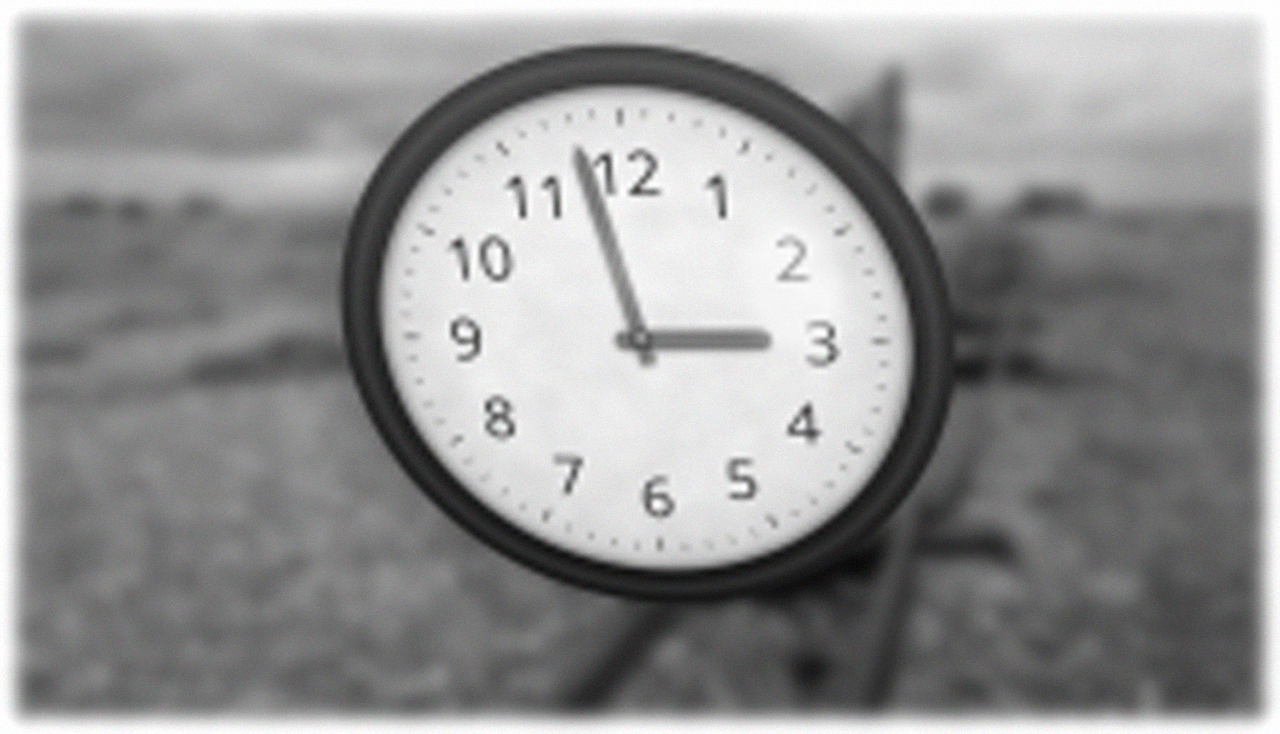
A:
2:58
